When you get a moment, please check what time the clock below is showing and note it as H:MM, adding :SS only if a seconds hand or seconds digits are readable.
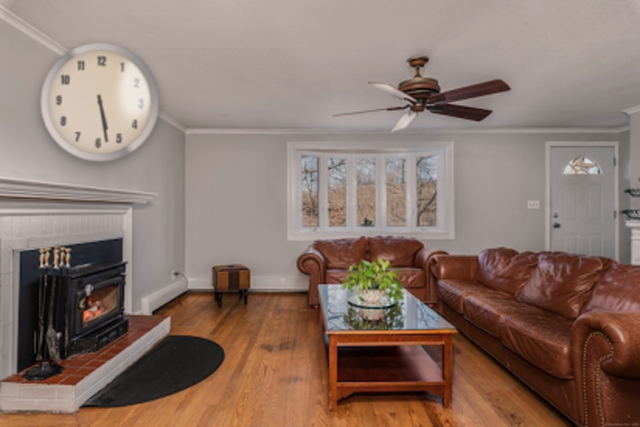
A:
5:28
